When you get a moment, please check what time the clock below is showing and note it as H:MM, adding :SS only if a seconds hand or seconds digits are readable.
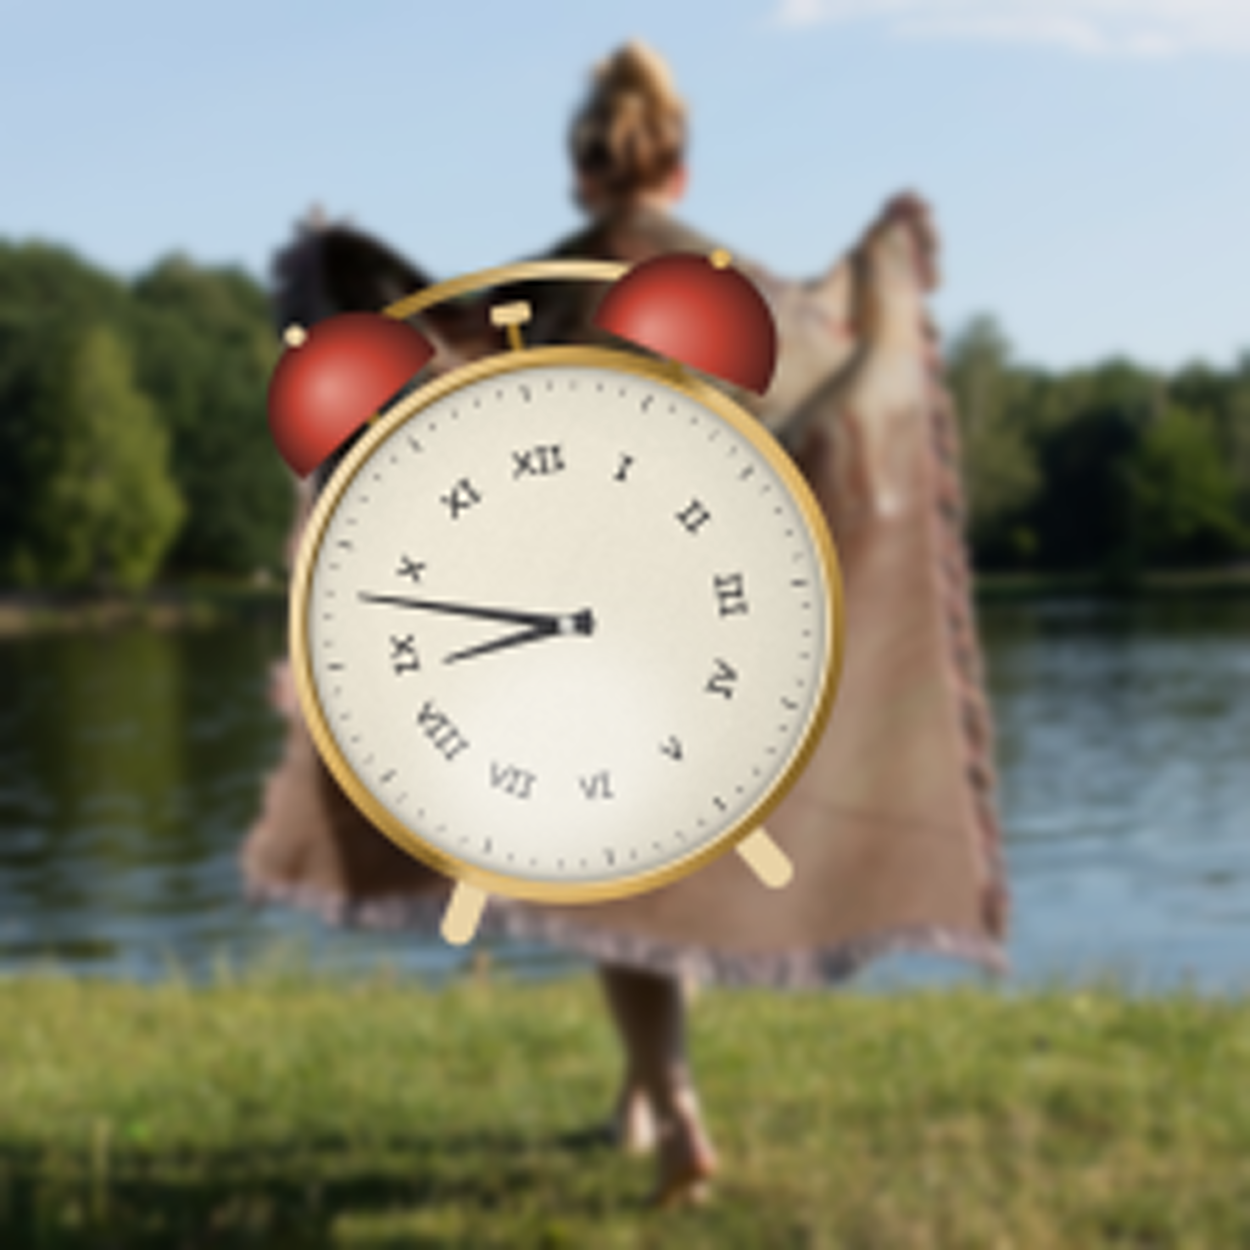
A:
8:48
